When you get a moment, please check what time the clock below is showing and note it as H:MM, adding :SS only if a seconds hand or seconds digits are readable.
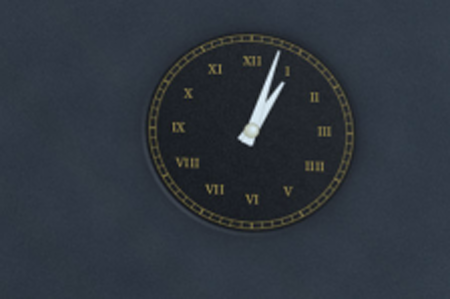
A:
1:03
